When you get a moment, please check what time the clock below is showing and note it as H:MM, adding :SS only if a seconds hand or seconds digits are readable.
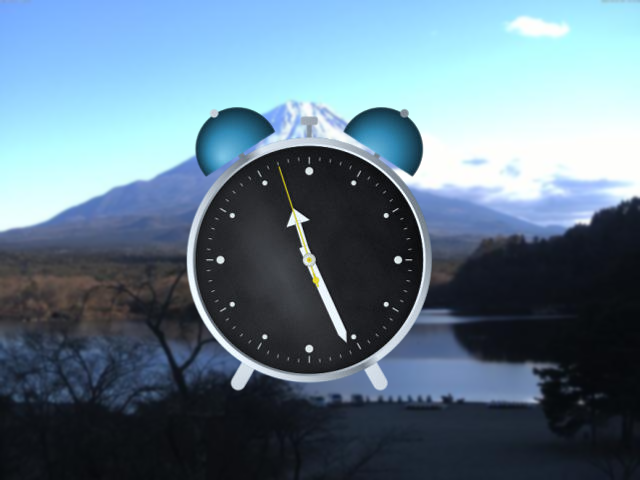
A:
11:25:57
